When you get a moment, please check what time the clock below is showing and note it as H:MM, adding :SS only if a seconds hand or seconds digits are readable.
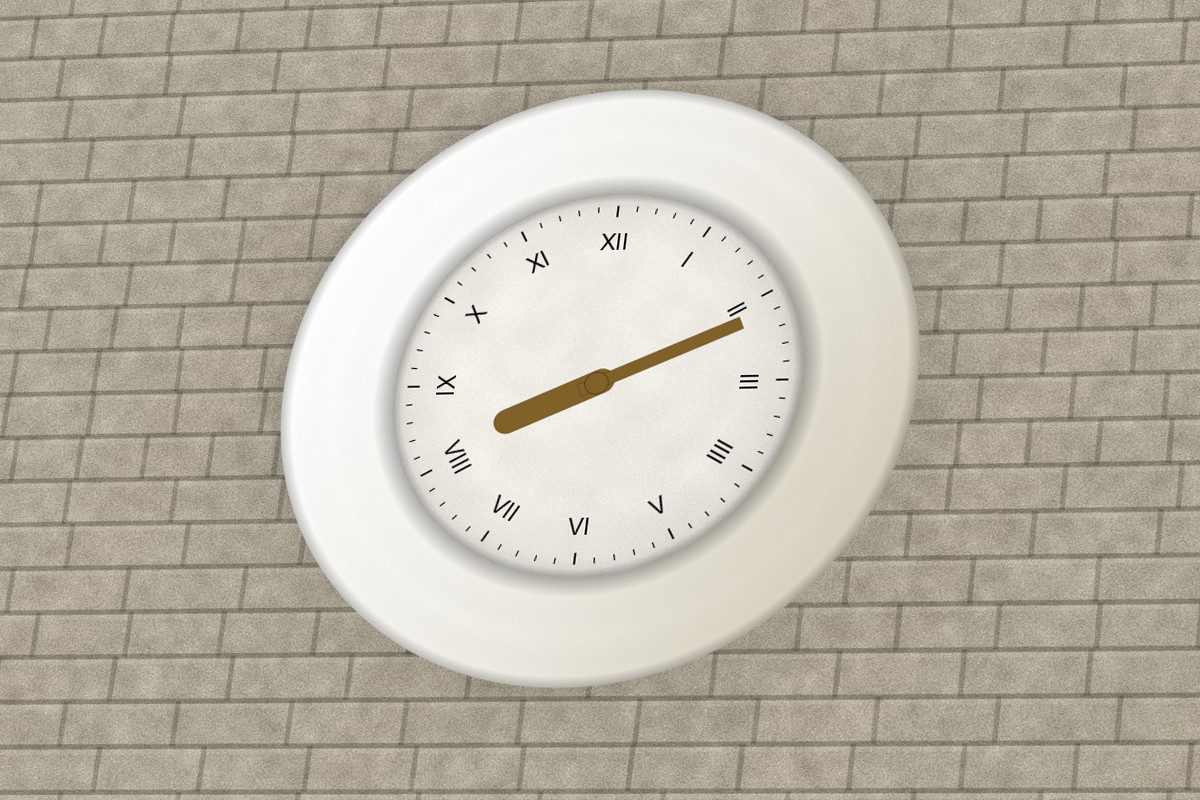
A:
8:11
